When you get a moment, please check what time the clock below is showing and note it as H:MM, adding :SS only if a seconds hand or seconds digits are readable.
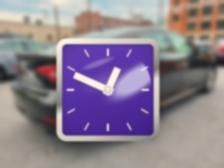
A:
12:49
